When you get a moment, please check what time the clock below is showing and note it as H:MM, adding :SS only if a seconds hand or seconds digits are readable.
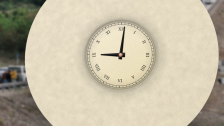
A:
9:01
